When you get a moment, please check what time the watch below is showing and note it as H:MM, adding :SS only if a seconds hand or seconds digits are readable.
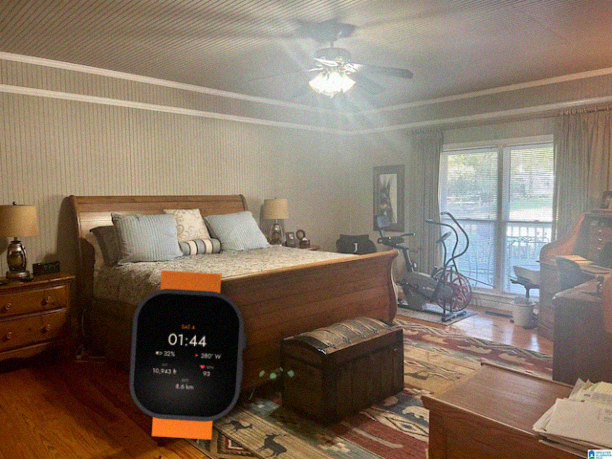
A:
1:44
